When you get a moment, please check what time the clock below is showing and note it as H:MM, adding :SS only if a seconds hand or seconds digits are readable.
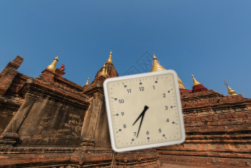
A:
7:34
